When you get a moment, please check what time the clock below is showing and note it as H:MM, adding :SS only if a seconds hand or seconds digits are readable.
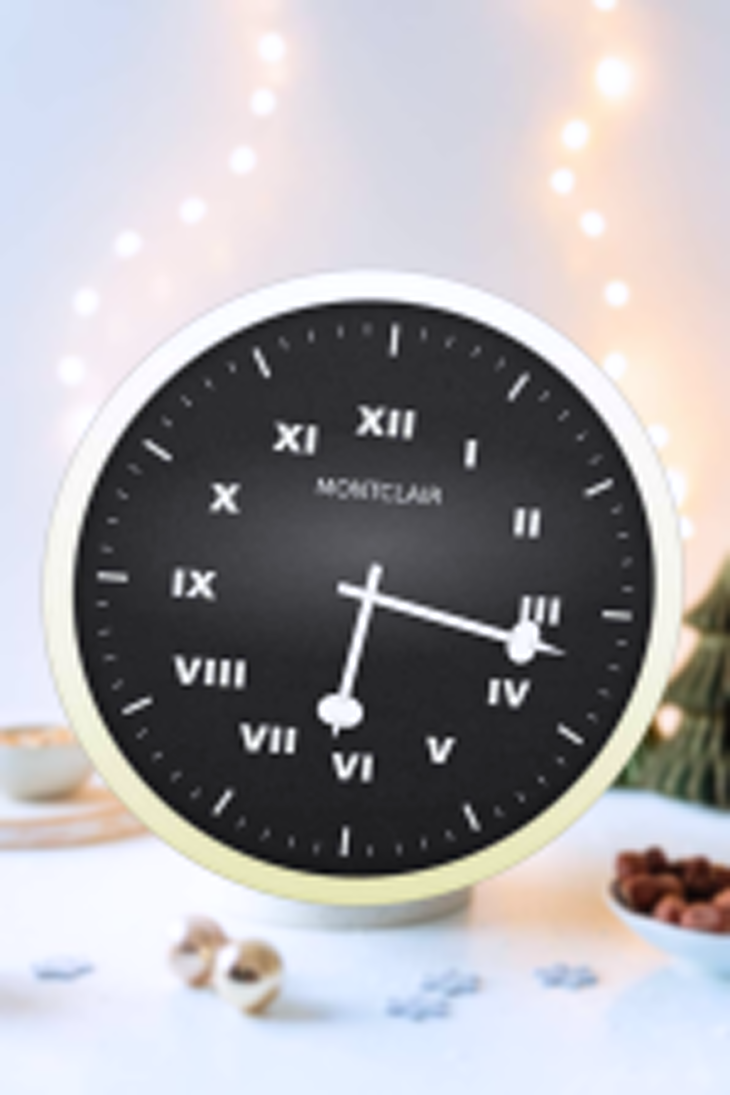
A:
6:17
